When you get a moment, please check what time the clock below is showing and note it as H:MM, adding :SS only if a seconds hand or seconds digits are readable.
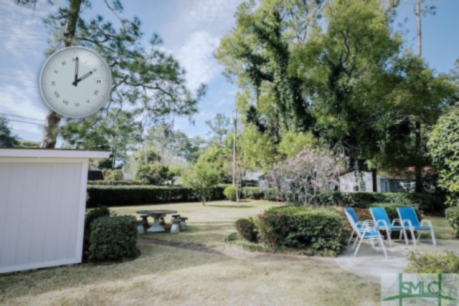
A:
2:01
